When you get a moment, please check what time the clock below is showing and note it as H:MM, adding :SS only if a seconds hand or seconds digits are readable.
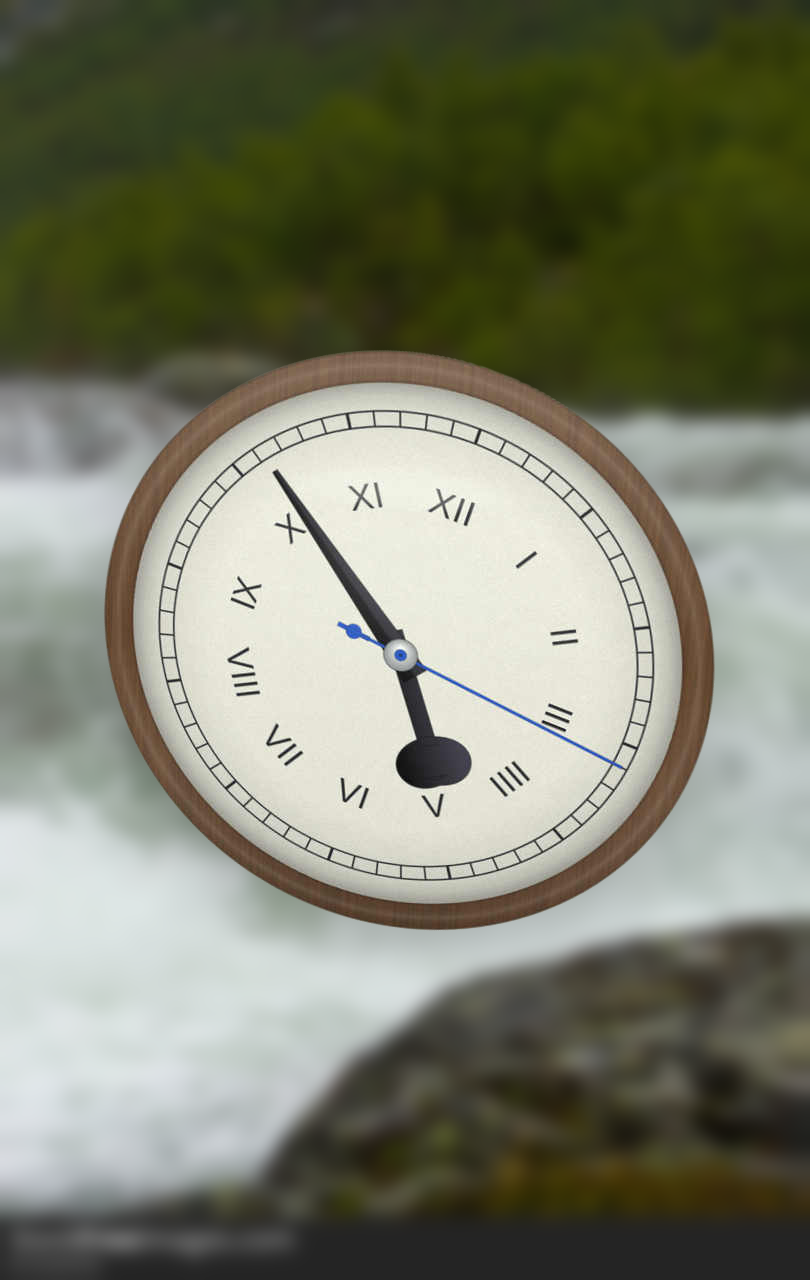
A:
4:51:16
